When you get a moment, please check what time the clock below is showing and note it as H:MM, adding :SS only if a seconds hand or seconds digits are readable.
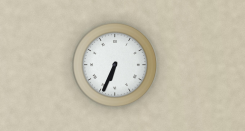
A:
6:34
